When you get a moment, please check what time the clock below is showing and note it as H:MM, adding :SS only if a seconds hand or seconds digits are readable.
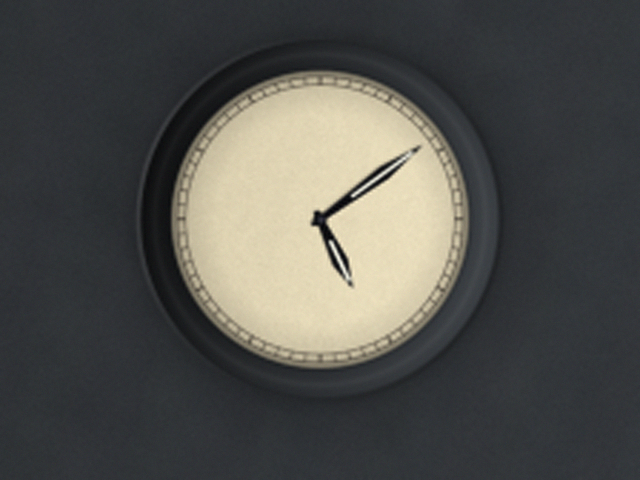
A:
5:09
